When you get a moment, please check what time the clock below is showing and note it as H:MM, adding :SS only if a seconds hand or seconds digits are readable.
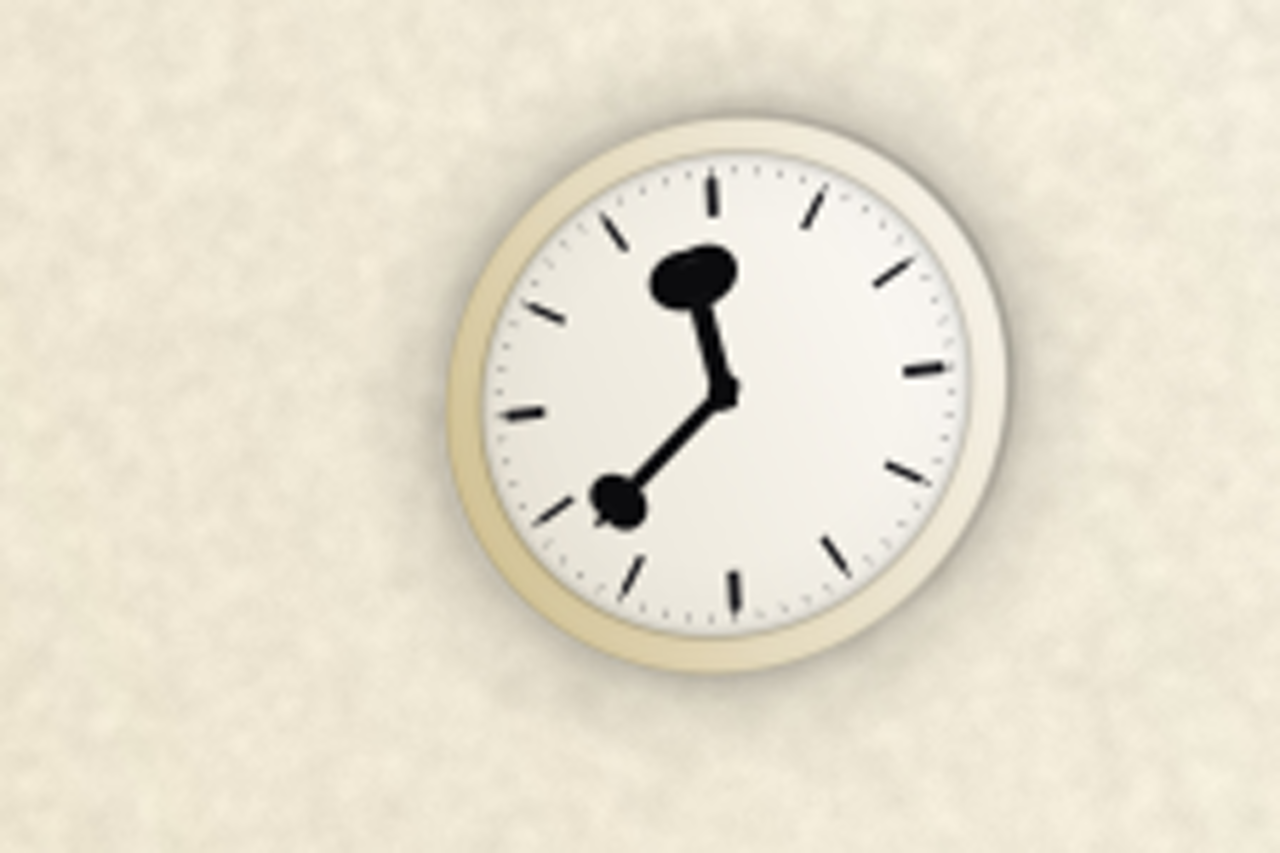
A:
11:38
